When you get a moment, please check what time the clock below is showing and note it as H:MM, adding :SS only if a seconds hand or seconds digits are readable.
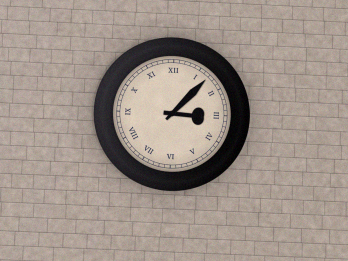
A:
3:07
